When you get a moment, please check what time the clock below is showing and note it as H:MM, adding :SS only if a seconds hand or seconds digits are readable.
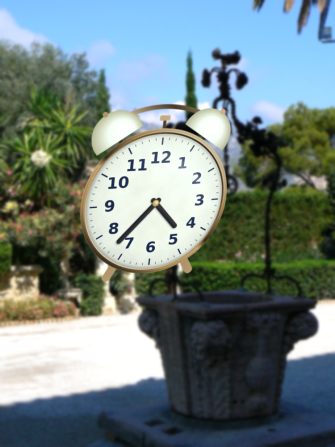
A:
4:37
